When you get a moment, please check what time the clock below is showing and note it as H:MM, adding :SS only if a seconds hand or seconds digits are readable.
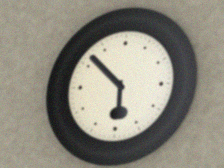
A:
5:52
